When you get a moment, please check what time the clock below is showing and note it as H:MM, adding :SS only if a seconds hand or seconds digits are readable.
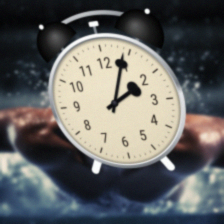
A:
2:04
